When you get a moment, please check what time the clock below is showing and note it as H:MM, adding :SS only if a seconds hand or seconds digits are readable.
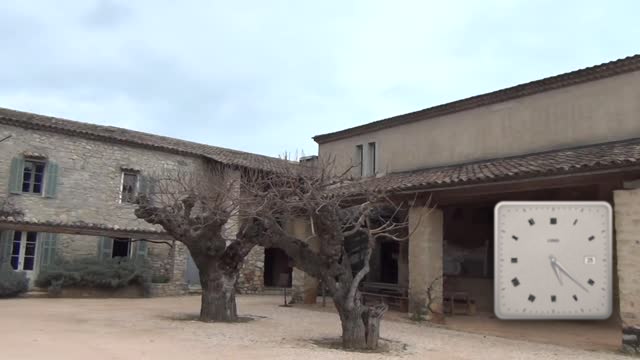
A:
5:22
